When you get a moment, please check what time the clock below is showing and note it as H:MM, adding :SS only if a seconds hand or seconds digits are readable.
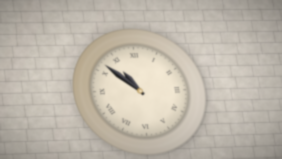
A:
10:52
